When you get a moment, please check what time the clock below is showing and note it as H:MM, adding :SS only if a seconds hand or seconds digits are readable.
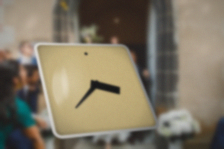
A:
3:38
